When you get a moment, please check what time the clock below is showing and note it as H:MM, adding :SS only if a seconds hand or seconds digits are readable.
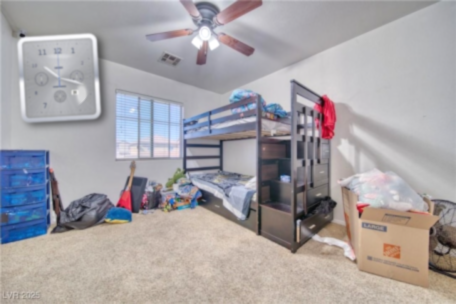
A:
10:18
